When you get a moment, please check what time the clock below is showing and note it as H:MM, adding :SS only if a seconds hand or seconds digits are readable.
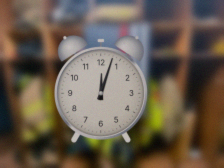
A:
12:03
